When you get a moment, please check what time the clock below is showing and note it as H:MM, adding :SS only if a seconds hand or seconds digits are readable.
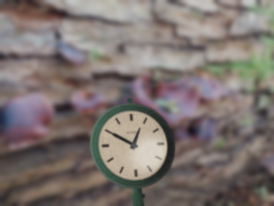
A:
12:50
